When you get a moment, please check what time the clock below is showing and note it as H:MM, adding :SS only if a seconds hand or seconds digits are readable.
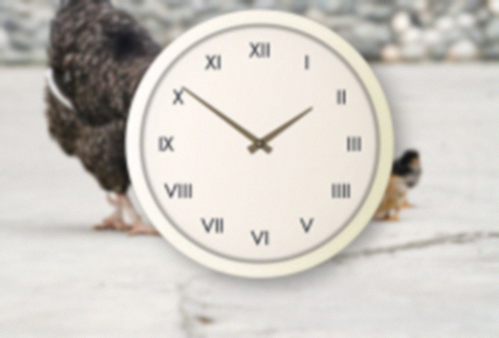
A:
1:51
